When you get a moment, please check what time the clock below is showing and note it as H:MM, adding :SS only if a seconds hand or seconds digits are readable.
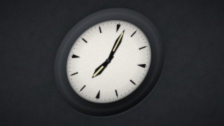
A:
7:02
